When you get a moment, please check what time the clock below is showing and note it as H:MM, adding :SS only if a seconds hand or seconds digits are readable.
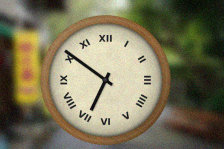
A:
6:51
